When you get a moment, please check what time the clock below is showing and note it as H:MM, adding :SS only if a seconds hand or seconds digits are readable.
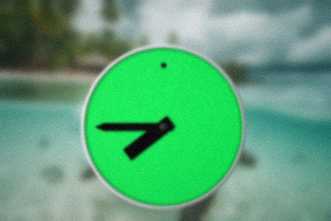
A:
7:45
